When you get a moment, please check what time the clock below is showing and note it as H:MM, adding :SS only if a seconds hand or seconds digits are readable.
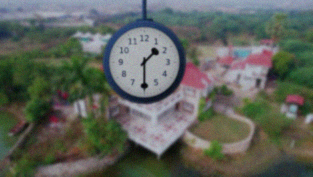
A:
1:30
